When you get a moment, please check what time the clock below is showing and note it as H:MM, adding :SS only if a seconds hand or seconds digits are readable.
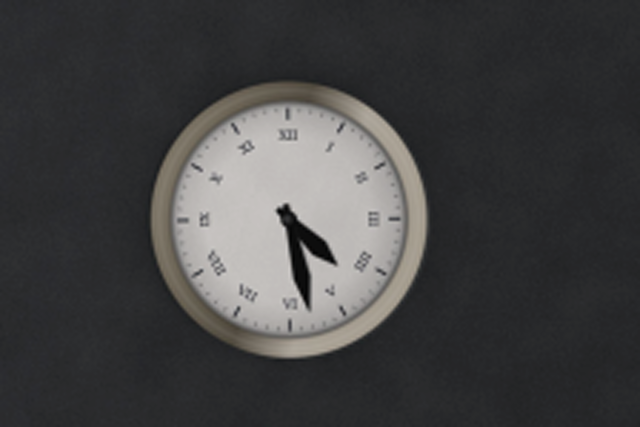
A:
4:28
